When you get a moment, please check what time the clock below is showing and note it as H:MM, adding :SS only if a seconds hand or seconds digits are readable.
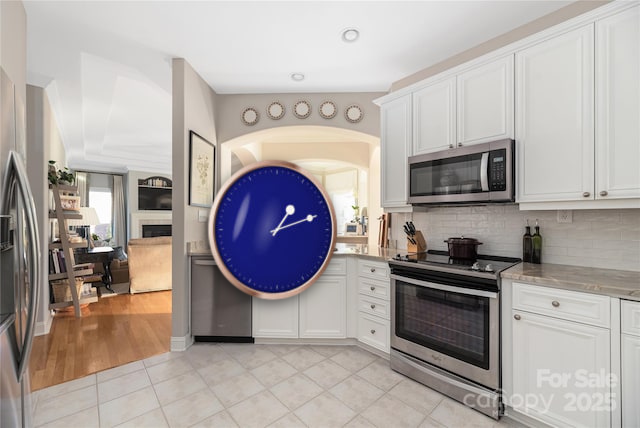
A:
1:12
